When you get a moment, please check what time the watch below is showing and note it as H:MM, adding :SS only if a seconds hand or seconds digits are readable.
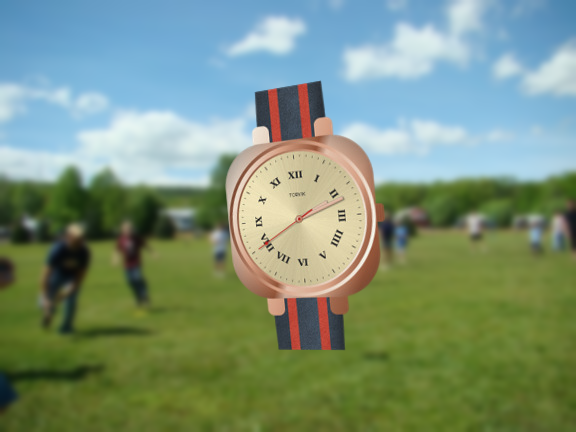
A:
2:11:40
